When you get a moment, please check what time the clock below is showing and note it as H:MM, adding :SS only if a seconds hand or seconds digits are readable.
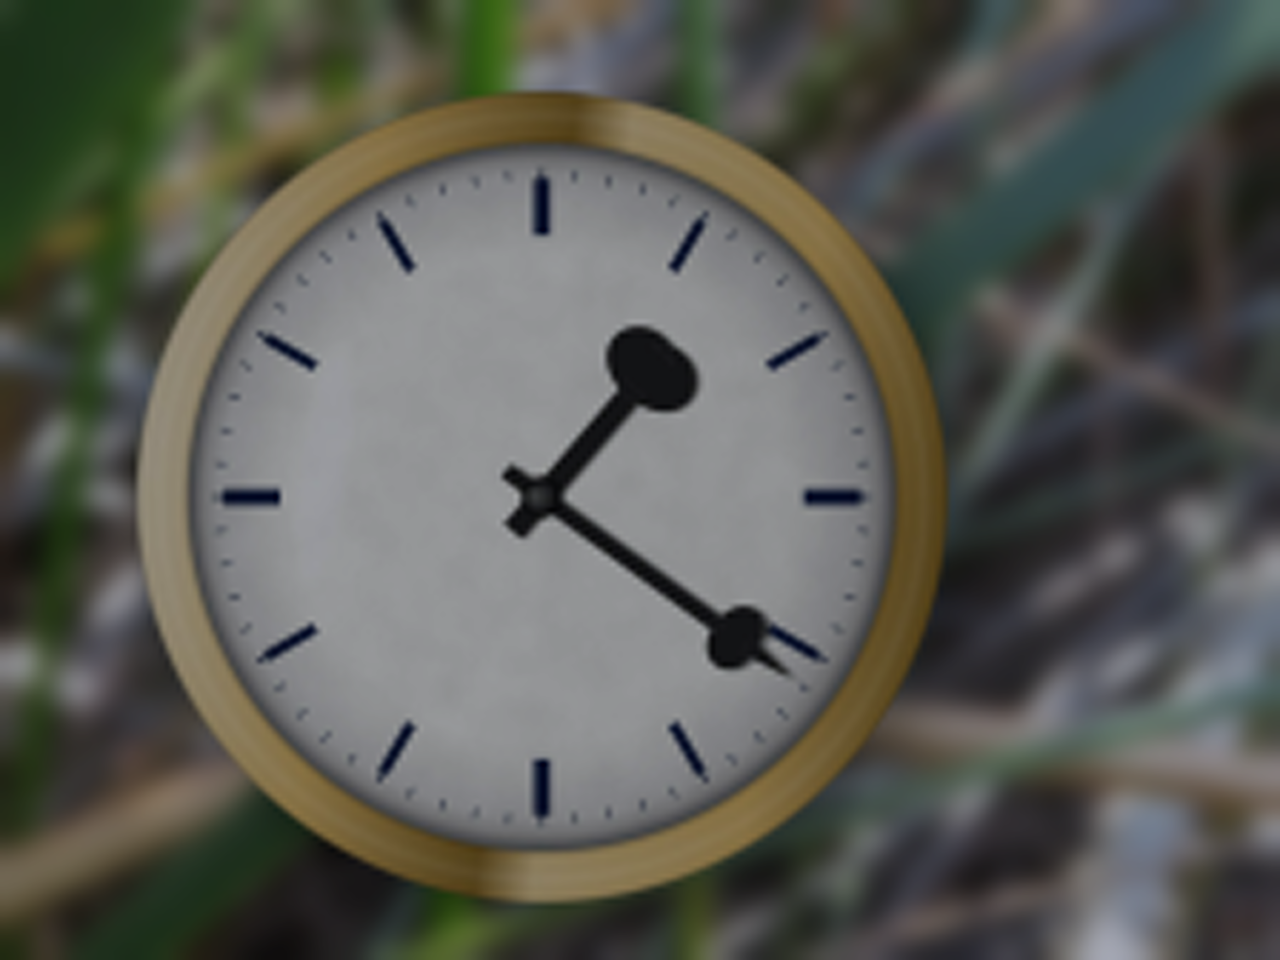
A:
1:21
